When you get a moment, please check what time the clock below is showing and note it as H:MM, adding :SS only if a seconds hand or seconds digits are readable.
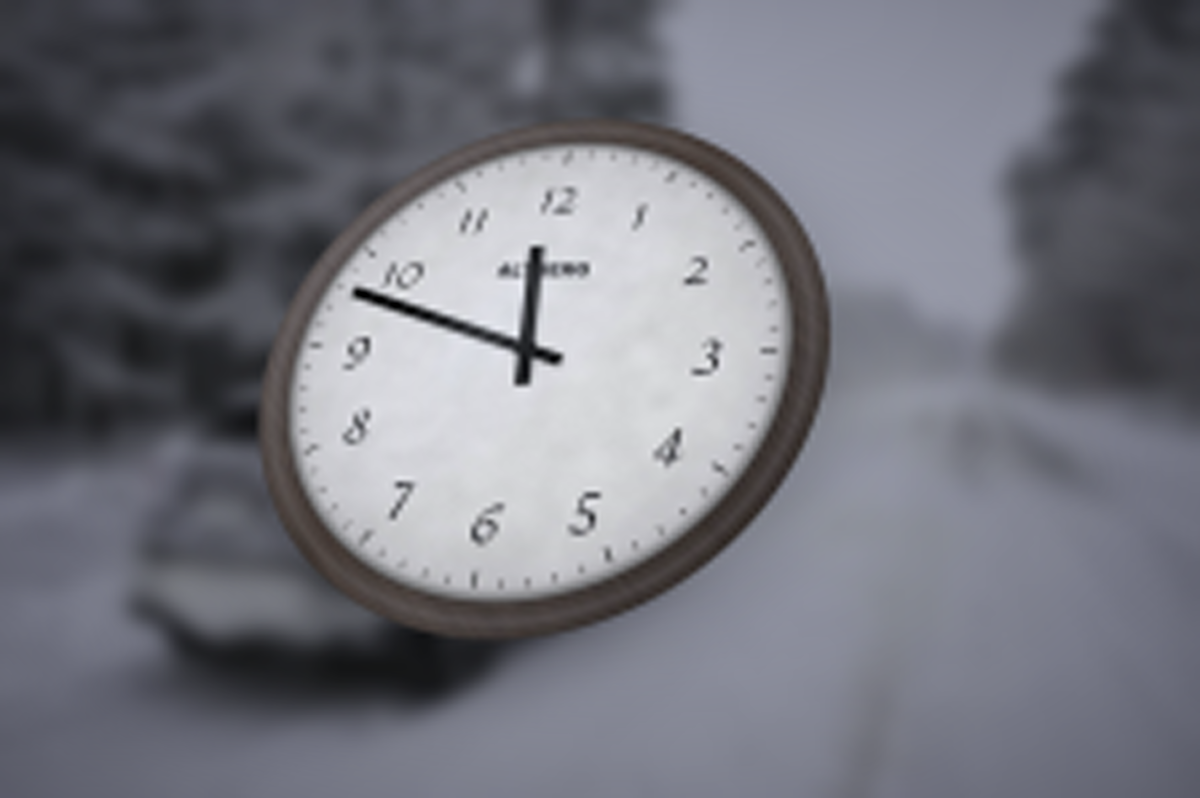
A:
11:48
